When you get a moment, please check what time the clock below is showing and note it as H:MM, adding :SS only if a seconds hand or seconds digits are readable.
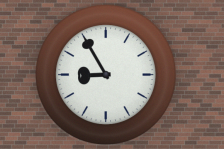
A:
8:55
